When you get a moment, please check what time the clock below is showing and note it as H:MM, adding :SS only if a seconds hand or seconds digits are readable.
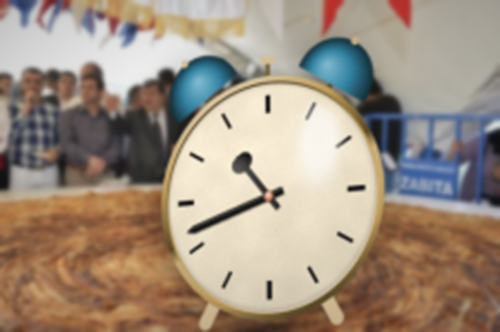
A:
10:42
